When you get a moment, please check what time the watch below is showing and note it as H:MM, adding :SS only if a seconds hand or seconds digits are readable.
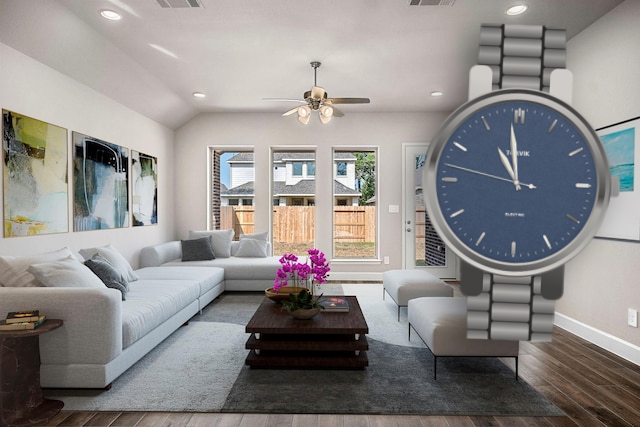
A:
10:58:47
